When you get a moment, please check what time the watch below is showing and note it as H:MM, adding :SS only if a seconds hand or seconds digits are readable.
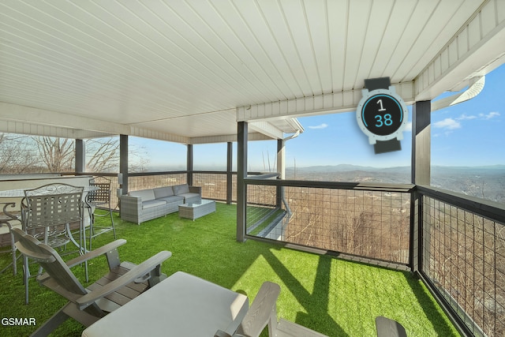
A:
1:38
